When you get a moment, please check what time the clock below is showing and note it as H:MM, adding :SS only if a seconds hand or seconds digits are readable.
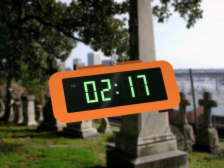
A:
2:17
